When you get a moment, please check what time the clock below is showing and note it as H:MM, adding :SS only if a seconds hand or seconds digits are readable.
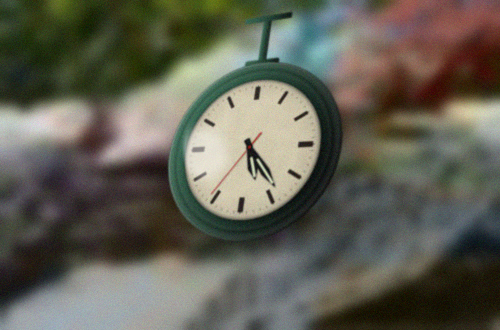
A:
5:23:36
